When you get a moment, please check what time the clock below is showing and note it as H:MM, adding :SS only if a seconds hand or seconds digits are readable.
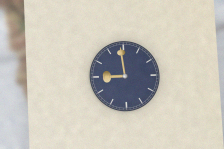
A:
8:59
